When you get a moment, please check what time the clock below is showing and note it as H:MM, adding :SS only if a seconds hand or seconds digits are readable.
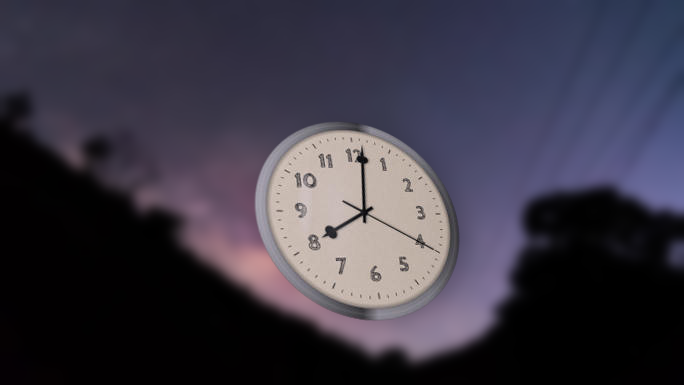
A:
8:01:20
